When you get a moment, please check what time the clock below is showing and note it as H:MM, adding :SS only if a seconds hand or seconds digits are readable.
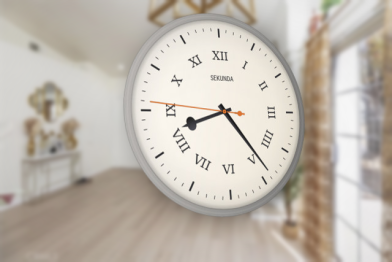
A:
8:23:46
